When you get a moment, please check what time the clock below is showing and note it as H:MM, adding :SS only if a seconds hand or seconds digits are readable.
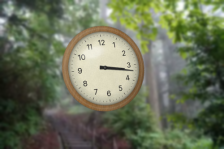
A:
3:17
